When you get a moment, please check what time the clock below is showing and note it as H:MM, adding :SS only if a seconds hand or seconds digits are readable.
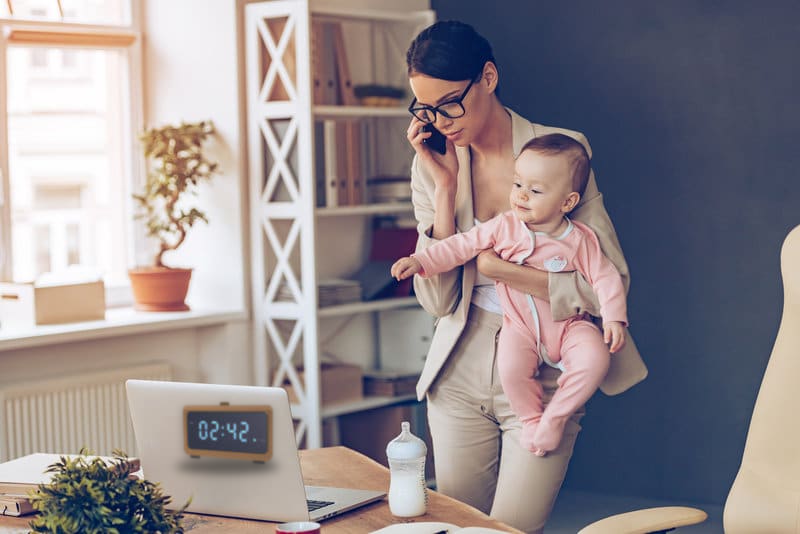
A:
2:42
